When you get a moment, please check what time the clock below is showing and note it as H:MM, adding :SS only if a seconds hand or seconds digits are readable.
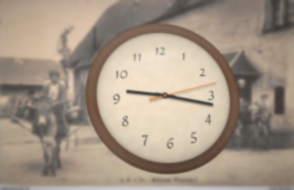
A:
9:17:13
